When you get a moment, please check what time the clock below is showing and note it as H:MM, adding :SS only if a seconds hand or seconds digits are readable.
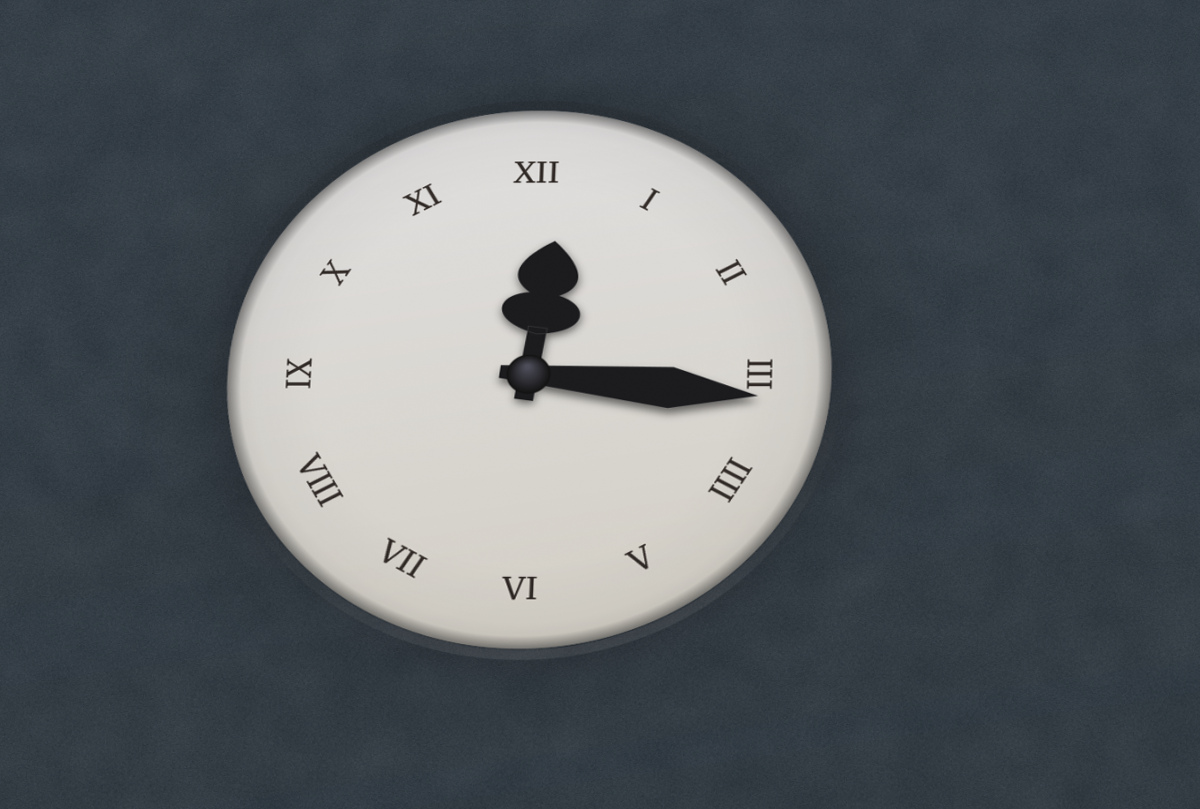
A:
12:16
